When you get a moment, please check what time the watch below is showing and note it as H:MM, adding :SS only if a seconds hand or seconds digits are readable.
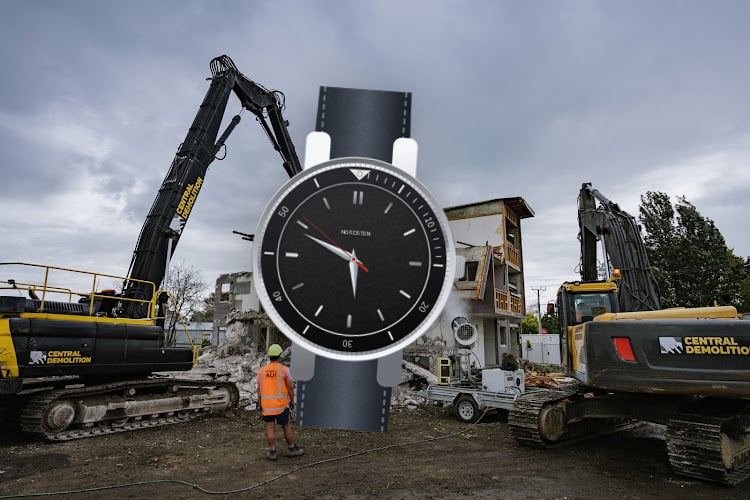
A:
5:48:51
